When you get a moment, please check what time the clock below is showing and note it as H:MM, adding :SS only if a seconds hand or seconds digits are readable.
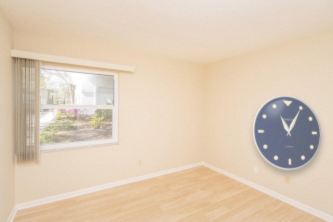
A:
11:05
